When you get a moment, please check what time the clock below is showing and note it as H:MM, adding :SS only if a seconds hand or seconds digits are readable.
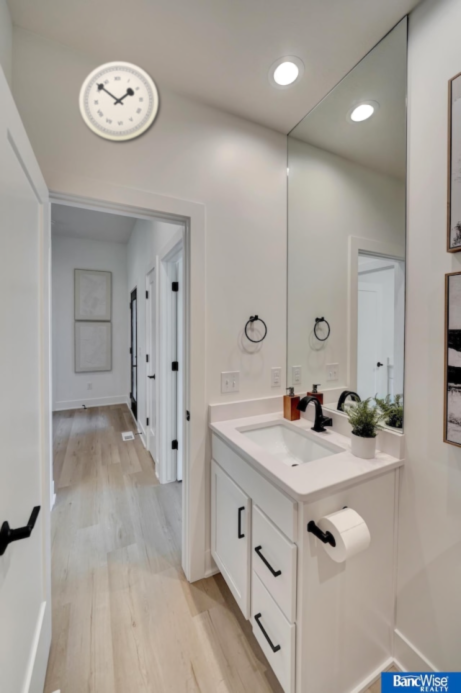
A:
1:52
